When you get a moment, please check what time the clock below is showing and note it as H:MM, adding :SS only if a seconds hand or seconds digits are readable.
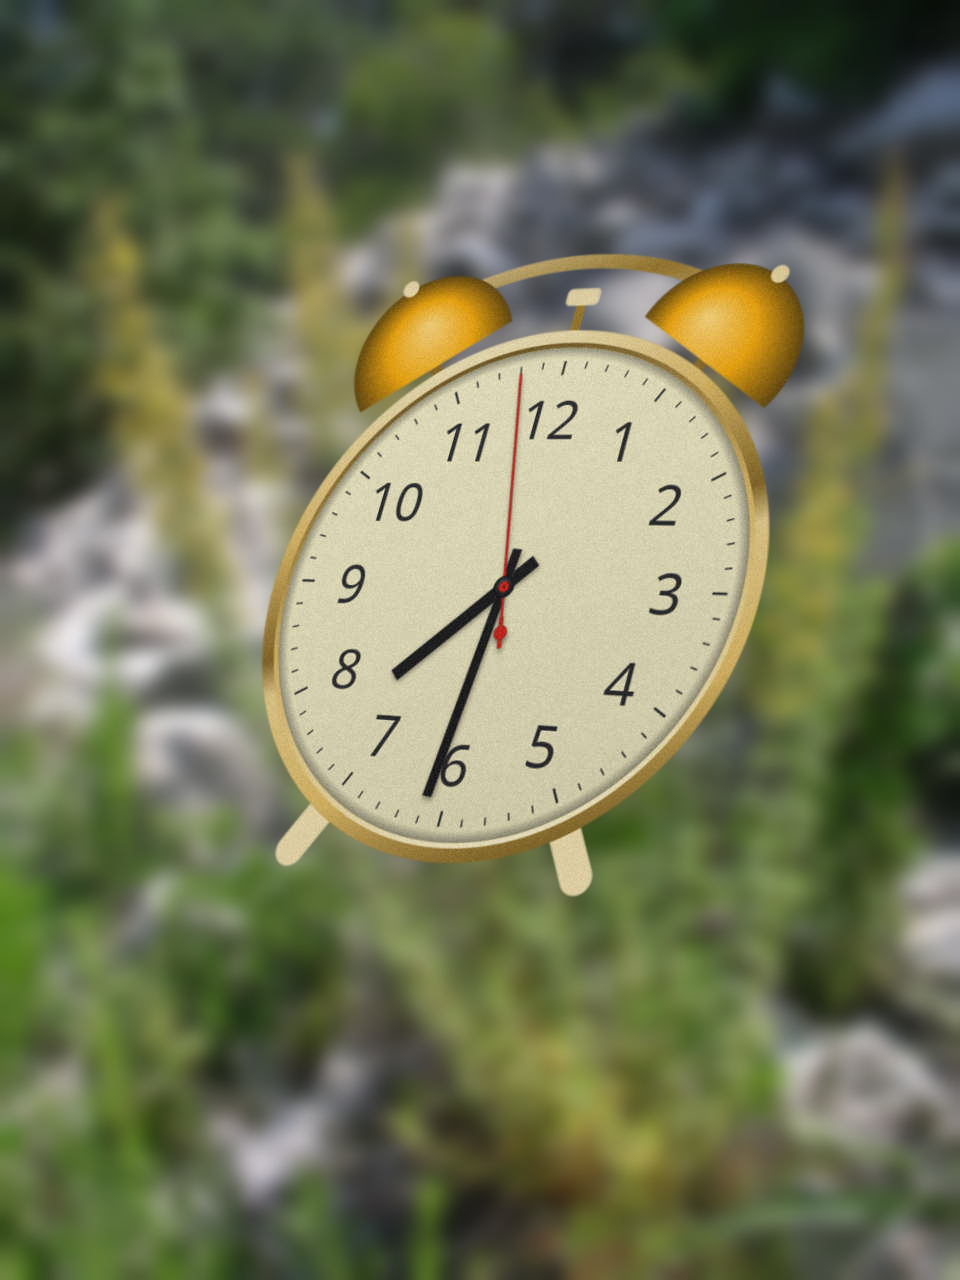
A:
7:30:58
